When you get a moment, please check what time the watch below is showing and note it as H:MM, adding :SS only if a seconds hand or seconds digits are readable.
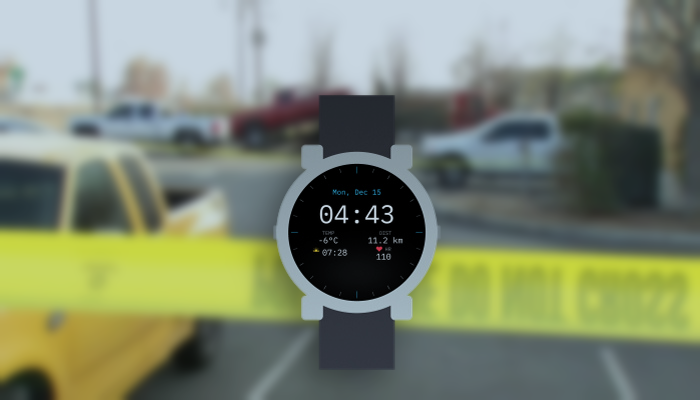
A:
4:43
